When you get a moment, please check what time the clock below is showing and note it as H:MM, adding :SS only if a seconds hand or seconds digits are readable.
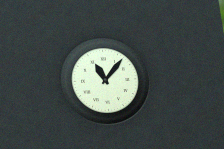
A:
11:07
